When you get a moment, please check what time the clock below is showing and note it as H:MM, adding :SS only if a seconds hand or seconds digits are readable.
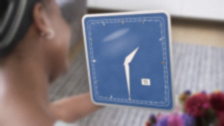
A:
1:30
